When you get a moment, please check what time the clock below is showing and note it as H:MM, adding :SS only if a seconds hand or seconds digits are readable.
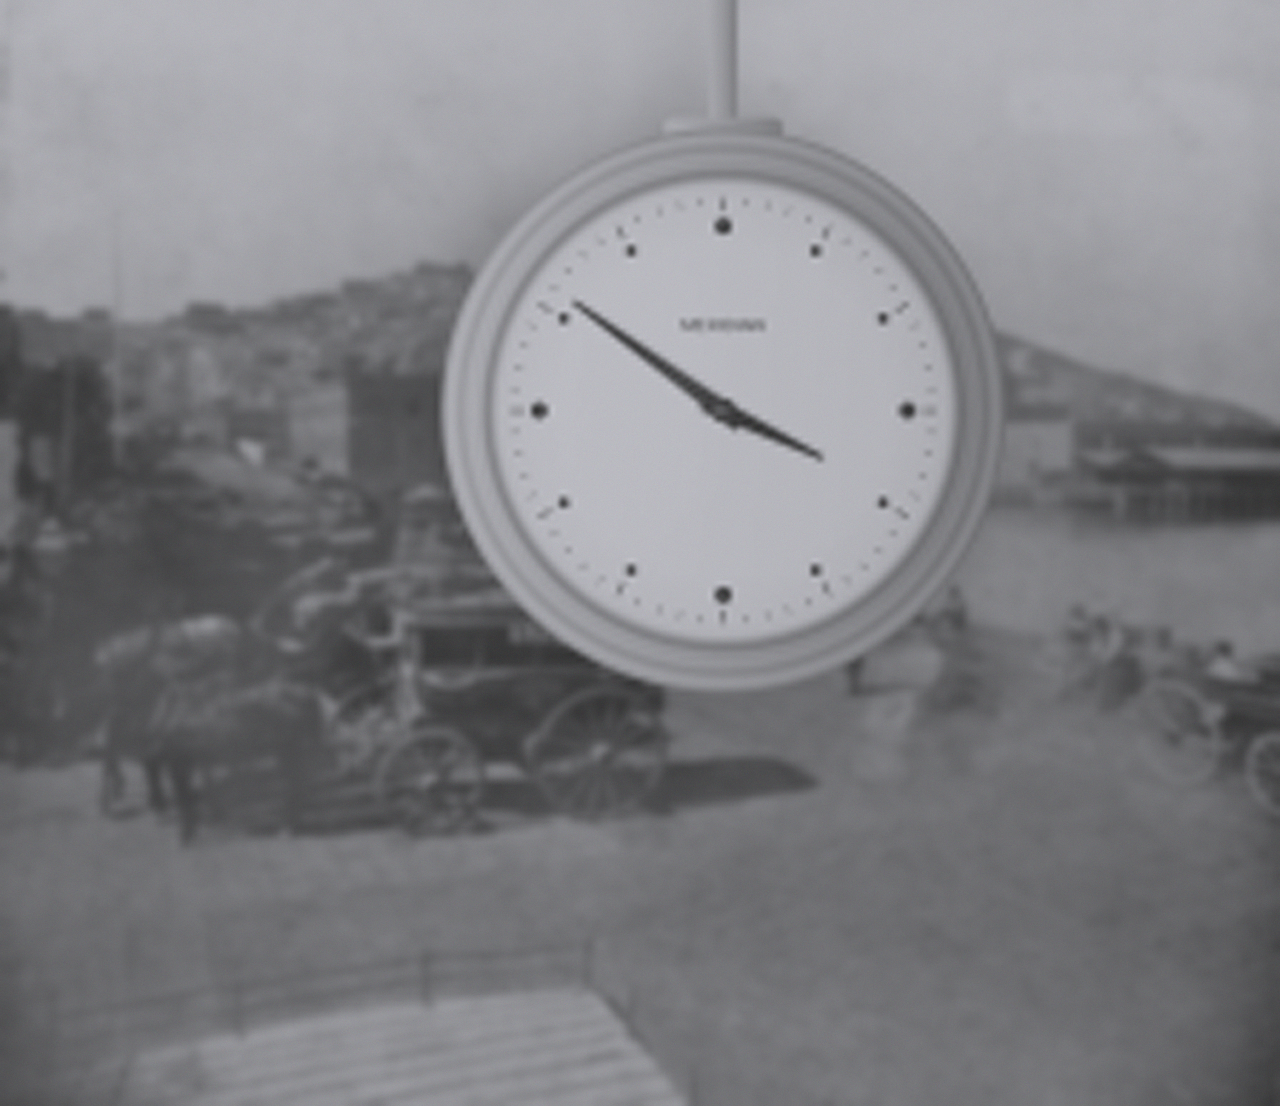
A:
3:51
